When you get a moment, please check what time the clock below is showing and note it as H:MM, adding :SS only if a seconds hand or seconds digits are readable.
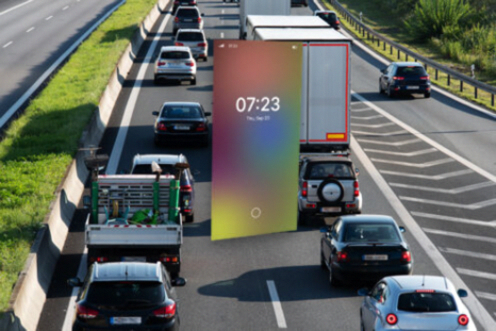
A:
7:23
